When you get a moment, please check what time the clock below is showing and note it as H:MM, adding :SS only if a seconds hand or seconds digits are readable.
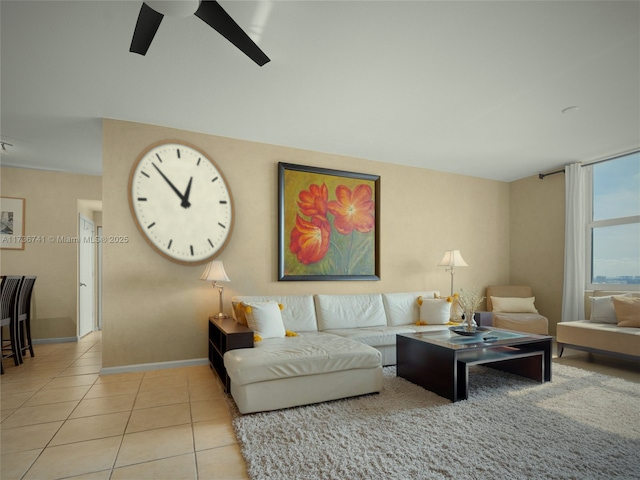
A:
12:53
